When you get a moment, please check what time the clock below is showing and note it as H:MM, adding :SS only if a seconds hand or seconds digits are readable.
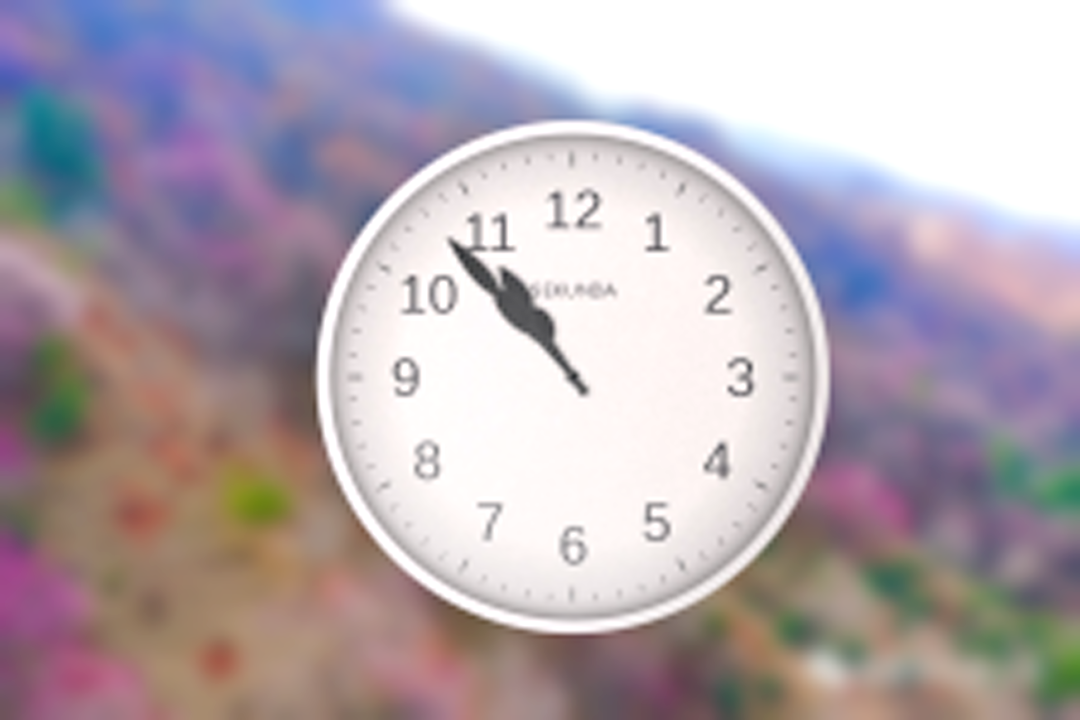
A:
10:53
